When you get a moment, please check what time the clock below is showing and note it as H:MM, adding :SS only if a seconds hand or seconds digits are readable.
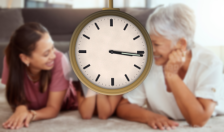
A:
3:16
